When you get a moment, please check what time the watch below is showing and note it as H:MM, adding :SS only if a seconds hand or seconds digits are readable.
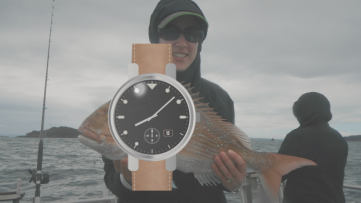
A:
8:08
